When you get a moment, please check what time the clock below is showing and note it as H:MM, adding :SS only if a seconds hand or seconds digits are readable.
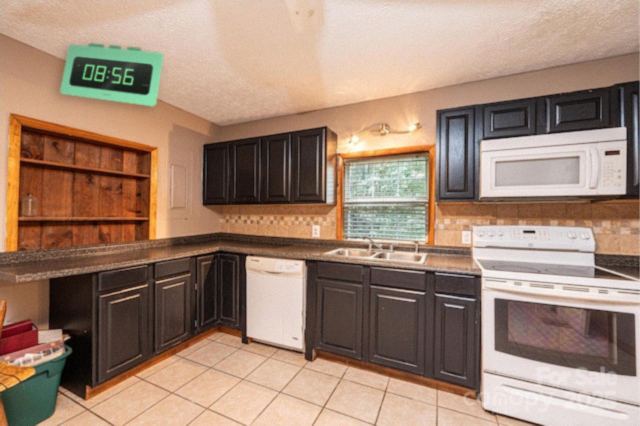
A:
8:56
